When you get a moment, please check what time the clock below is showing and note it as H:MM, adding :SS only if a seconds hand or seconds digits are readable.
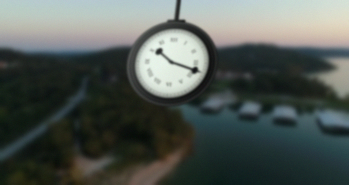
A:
10:18
